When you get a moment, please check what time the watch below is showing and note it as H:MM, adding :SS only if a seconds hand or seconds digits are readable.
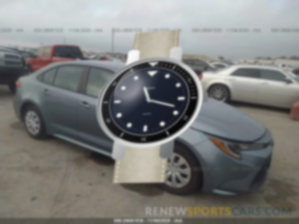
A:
11:18
